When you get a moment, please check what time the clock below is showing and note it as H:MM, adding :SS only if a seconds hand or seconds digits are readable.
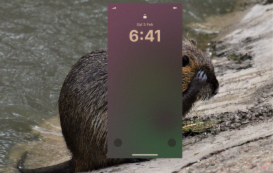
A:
6:41
